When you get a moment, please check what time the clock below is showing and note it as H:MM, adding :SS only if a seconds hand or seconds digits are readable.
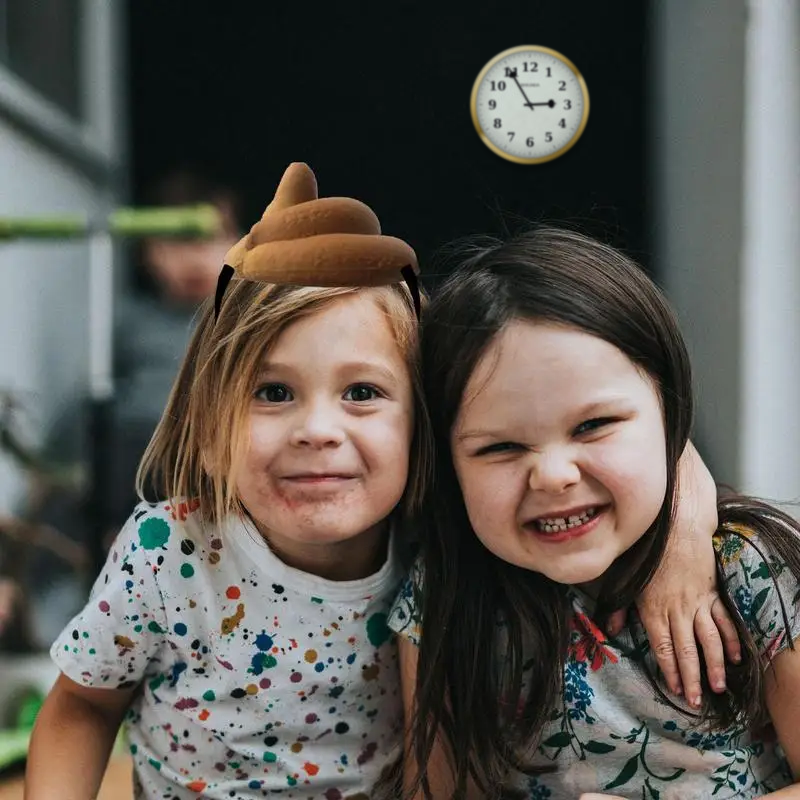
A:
2:55
